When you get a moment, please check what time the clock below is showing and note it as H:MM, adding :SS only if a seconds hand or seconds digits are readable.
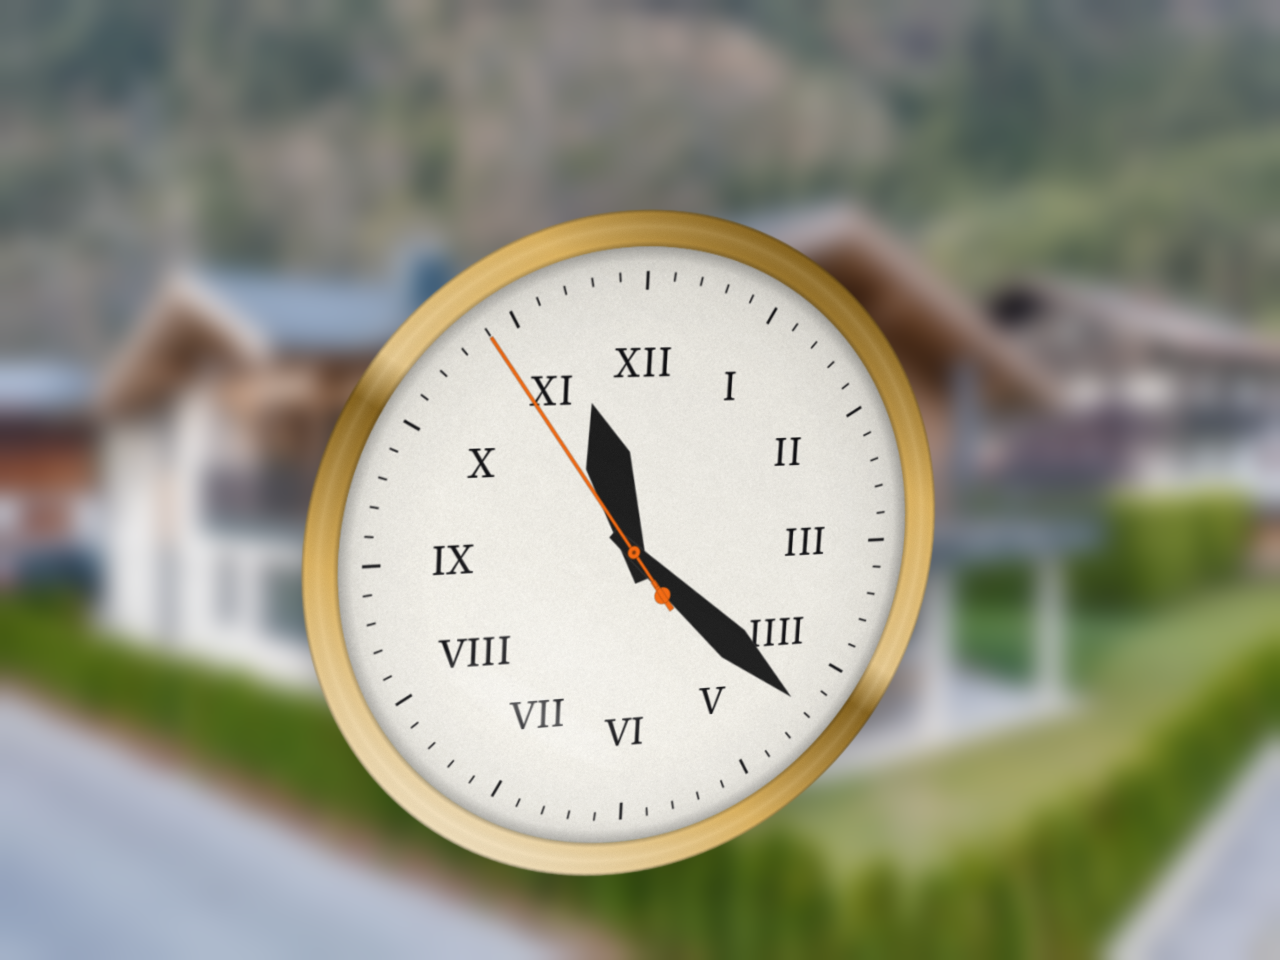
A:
11:21:54
